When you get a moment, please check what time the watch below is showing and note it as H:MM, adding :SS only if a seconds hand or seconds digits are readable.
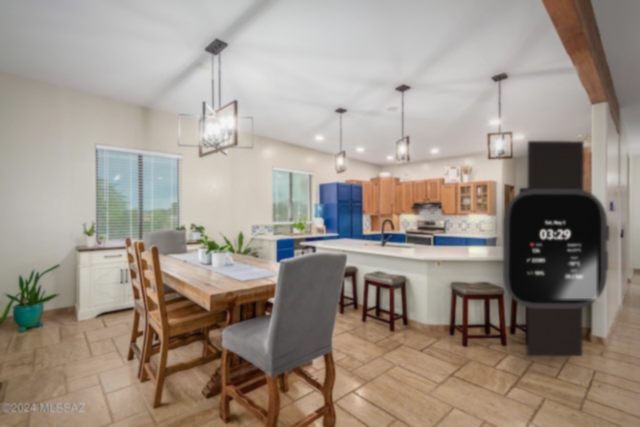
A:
3:29
